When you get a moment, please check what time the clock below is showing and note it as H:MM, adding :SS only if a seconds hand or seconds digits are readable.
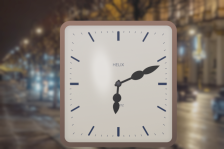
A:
6:11
